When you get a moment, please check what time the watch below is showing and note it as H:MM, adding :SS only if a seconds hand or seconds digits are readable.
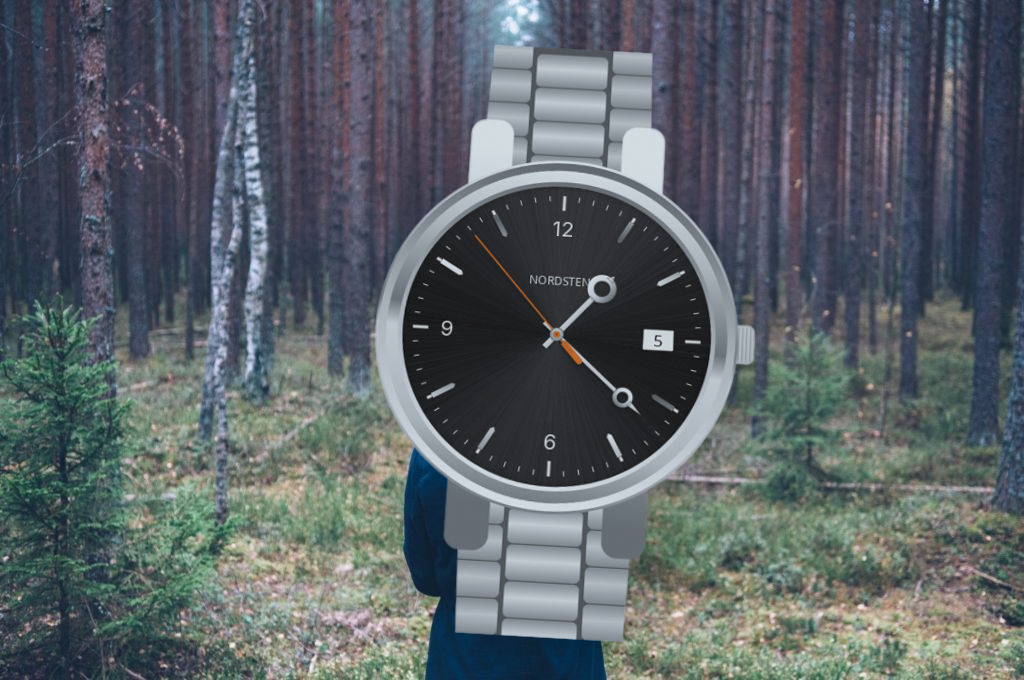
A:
1:21:53
